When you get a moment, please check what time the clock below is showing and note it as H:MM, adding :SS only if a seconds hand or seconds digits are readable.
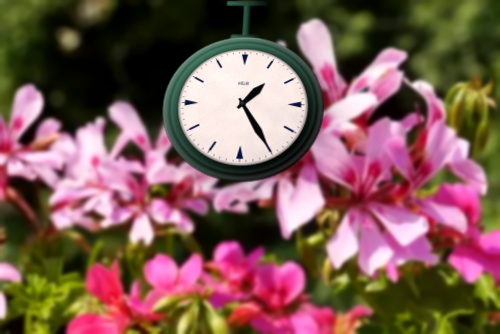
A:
1:25
